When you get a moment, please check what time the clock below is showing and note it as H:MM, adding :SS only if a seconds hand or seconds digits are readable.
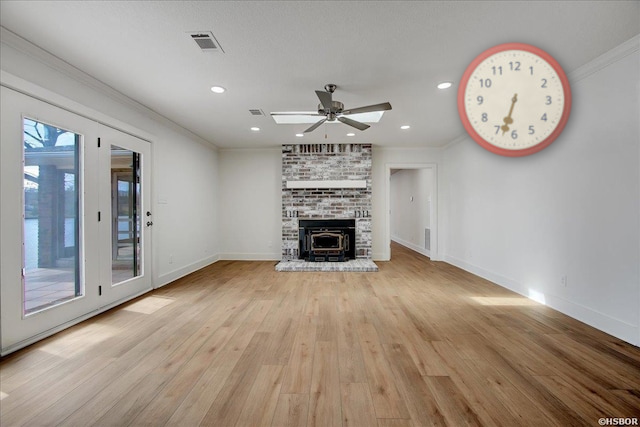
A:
6:33
